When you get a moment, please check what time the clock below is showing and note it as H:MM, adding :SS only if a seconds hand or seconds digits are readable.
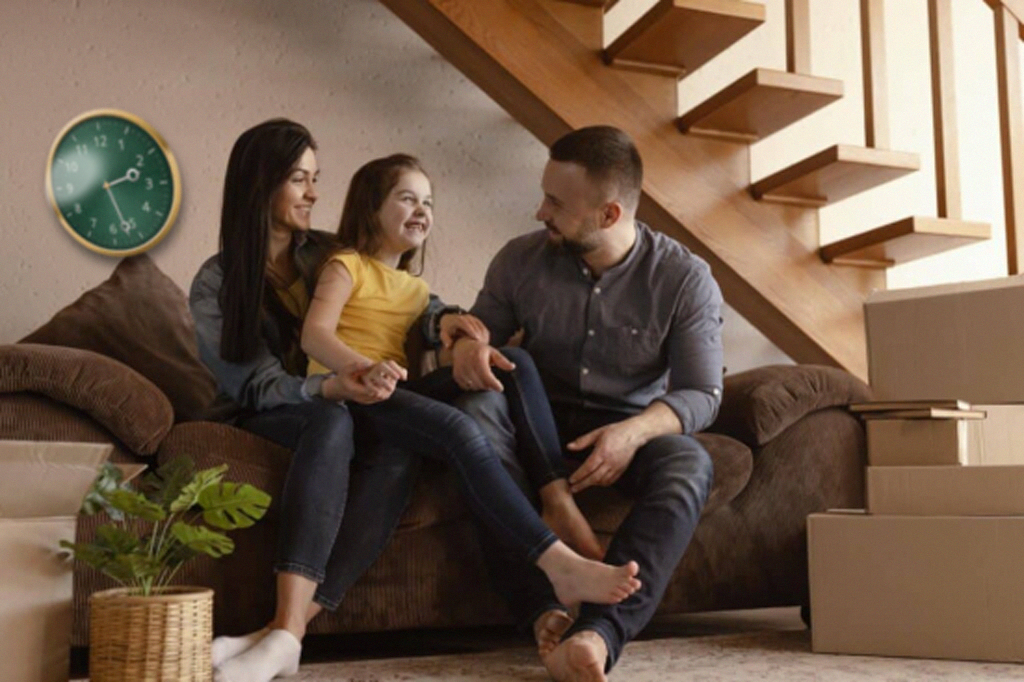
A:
2:27
